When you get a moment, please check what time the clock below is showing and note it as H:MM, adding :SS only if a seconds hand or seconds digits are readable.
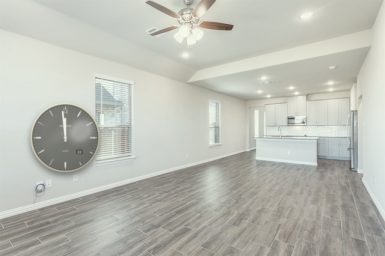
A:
11:59
